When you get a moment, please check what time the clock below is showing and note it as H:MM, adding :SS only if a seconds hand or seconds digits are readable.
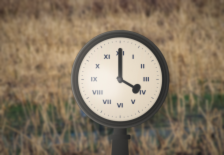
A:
4:00
